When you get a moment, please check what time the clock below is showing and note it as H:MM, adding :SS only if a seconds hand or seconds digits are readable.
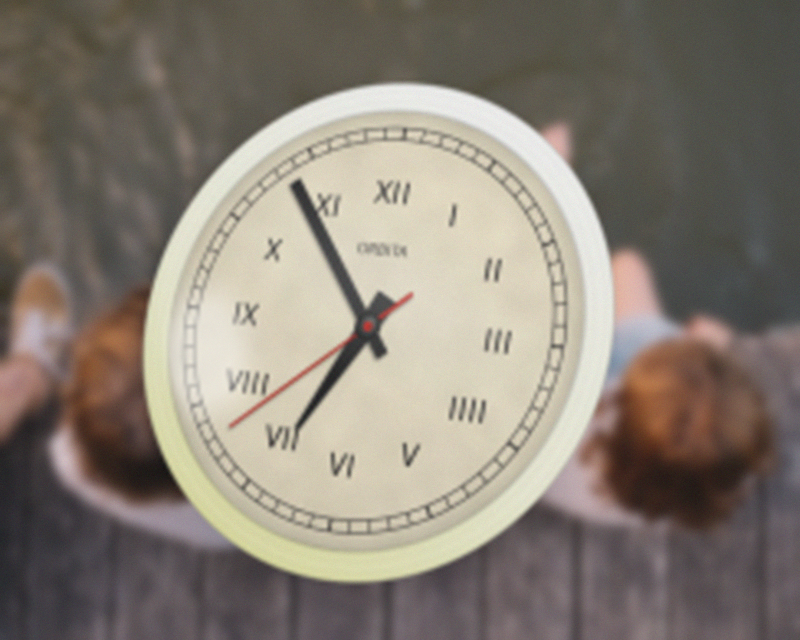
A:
6:53:38
